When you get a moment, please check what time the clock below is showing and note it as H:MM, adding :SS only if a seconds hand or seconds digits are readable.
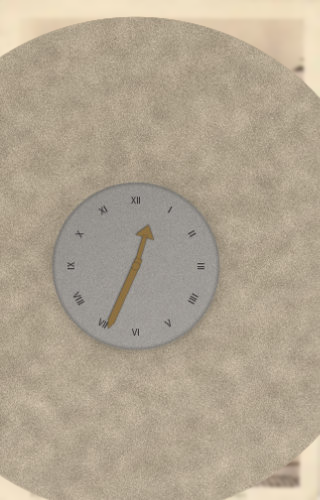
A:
12:34
